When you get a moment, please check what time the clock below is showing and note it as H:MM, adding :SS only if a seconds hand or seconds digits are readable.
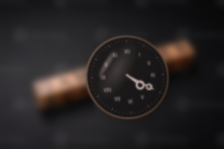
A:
4:20
